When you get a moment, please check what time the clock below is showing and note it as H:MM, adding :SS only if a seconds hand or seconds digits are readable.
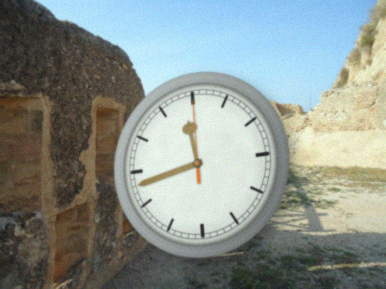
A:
11:43:00
